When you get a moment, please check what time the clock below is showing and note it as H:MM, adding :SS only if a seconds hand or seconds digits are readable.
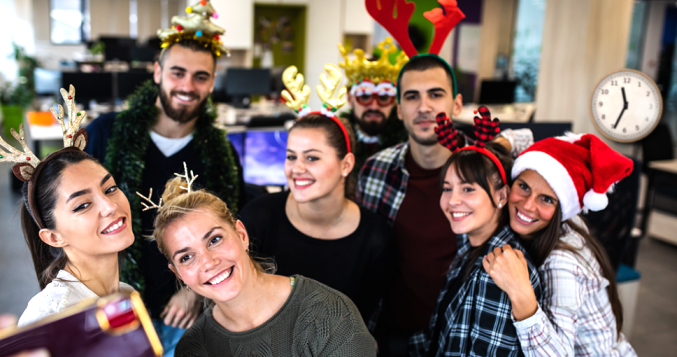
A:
11:34
